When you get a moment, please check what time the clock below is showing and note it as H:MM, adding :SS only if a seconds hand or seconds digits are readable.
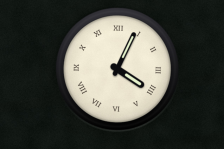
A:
4:04
